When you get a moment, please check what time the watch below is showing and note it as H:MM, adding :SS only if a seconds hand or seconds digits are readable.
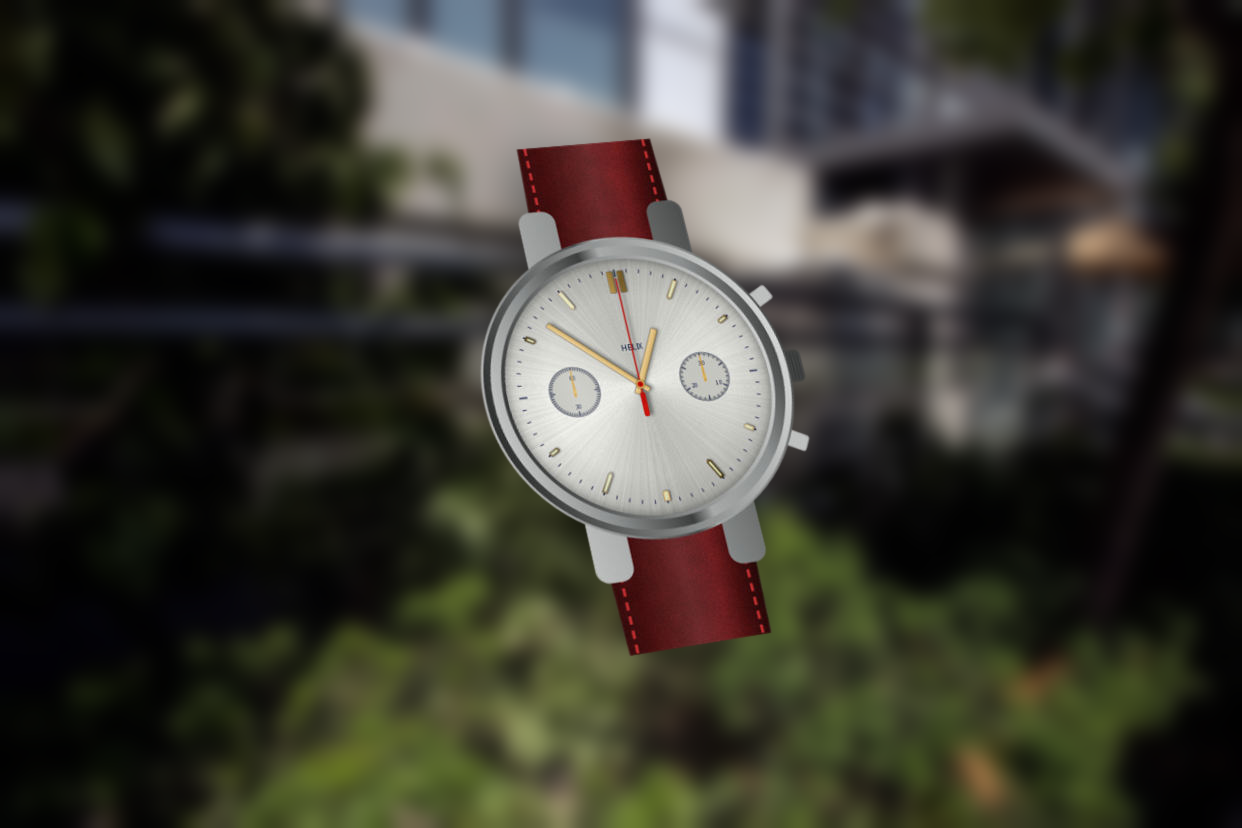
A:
12:52
